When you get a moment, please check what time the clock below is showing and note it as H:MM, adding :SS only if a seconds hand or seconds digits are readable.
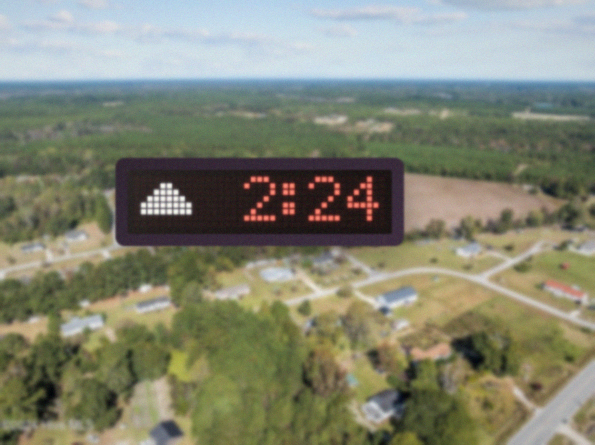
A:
2:24
